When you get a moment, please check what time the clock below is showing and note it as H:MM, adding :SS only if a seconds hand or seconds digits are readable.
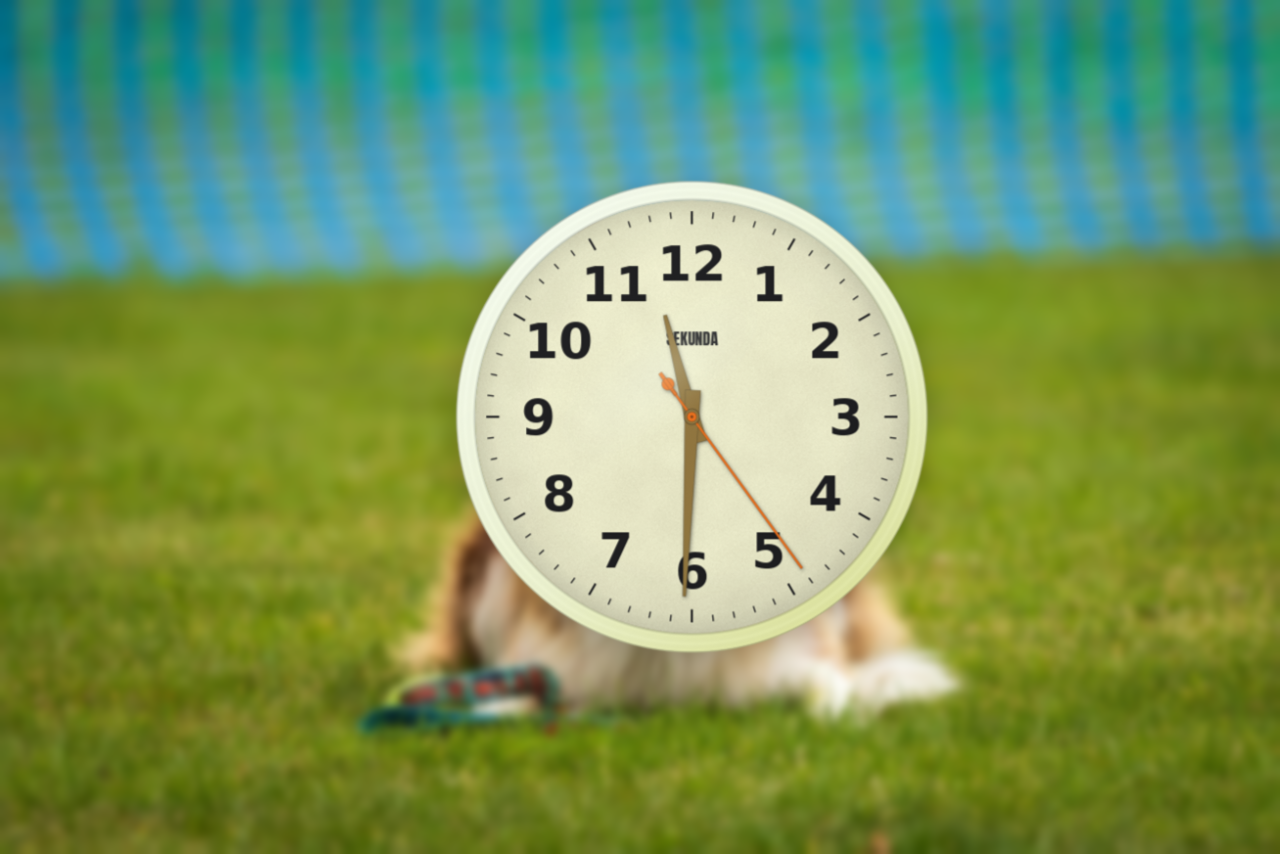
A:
11:30:24
